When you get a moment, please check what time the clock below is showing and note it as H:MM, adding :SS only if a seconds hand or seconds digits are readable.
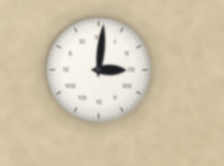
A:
3:01
